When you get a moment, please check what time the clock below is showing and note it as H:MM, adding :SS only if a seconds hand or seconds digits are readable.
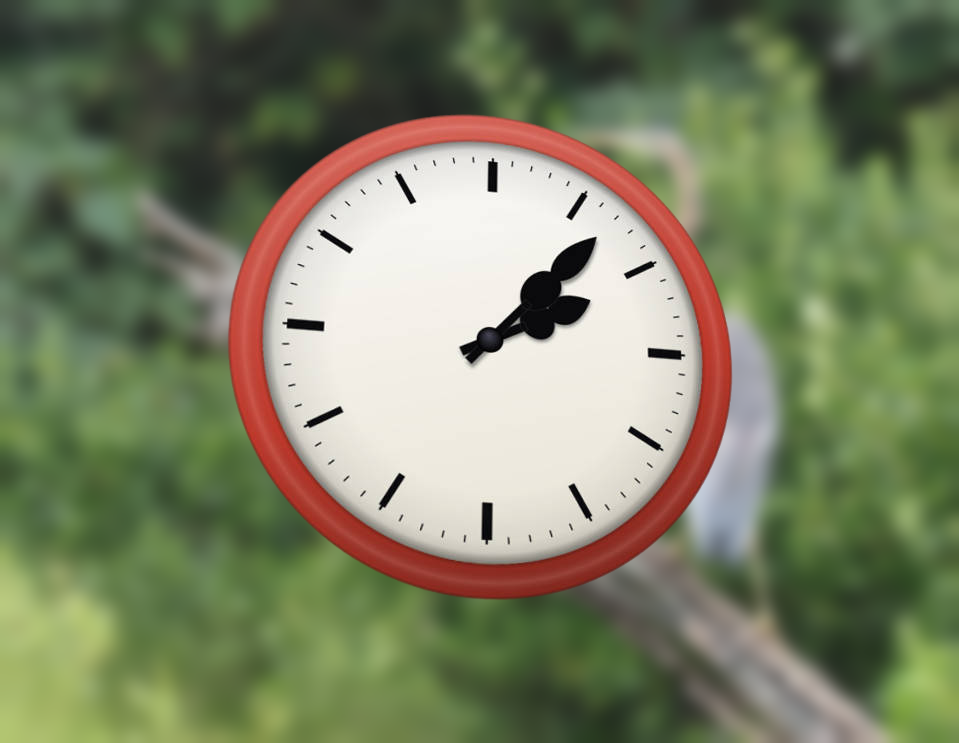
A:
2:07
